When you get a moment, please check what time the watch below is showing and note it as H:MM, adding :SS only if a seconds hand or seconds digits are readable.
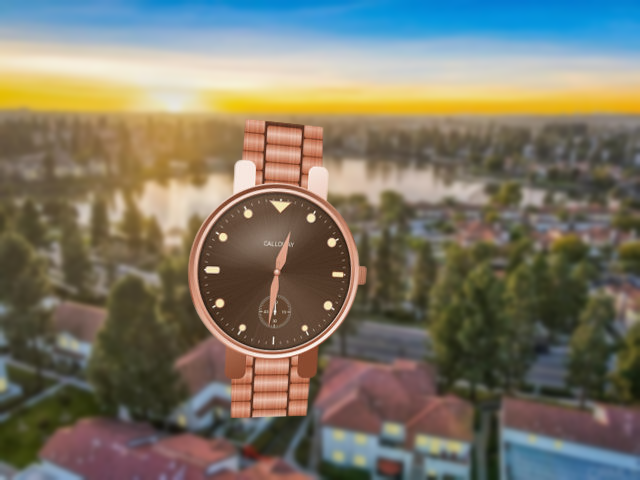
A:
12:31
